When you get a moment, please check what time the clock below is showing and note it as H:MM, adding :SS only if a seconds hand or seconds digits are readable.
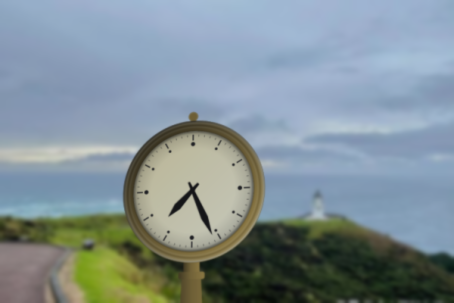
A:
7:26
